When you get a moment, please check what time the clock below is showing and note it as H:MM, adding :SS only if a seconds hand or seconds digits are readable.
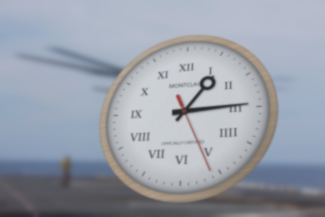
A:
1:14:26
